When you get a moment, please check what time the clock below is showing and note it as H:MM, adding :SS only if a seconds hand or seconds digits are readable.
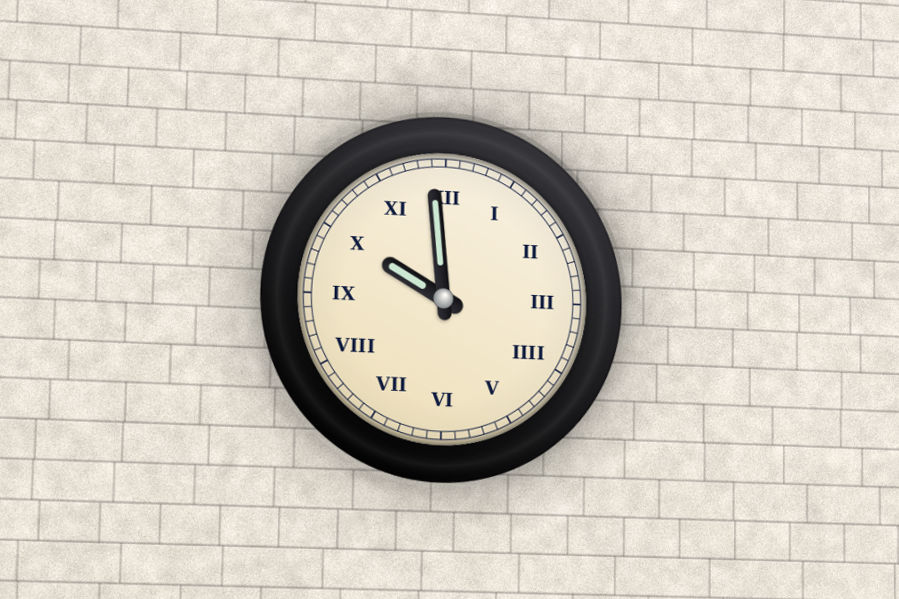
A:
9:59
